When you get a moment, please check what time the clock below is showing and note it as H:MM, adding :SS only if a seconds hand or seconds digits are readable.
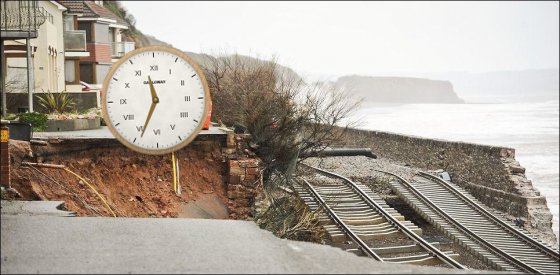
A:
11:34
